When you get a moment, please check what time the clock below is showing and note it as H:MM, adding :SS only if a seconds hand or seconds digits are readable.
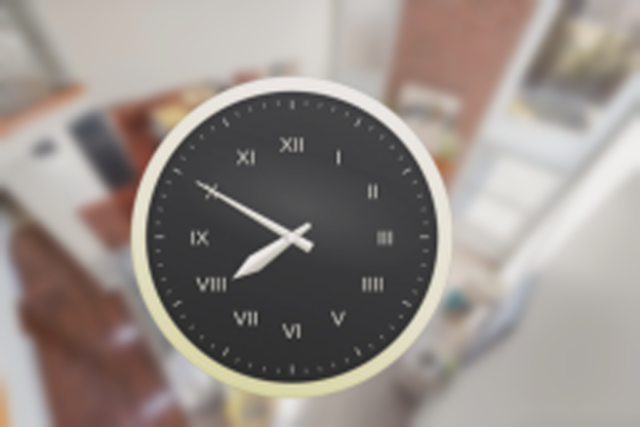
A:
7:50
